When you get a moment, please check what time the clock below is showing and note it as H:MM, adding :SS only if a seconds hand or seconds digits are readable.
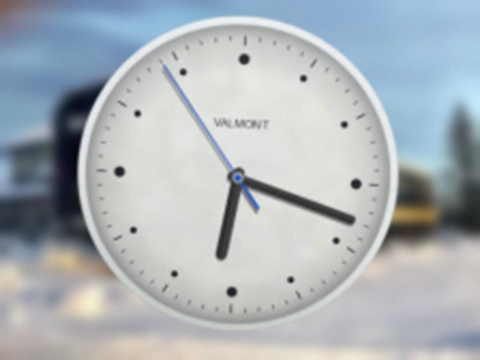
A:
6:17:54
